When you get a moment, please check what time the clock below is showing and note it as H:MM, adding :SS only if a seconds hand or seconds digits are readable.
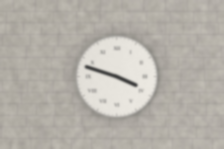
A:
3:48
